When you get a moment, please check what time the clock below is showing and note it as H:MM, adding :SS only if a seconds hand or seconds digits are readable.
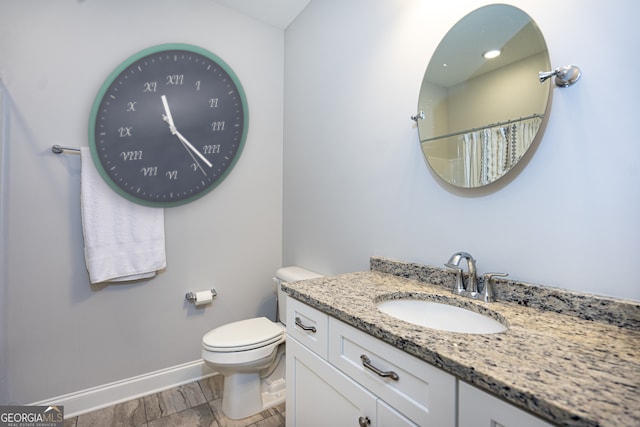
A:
11:22:24
